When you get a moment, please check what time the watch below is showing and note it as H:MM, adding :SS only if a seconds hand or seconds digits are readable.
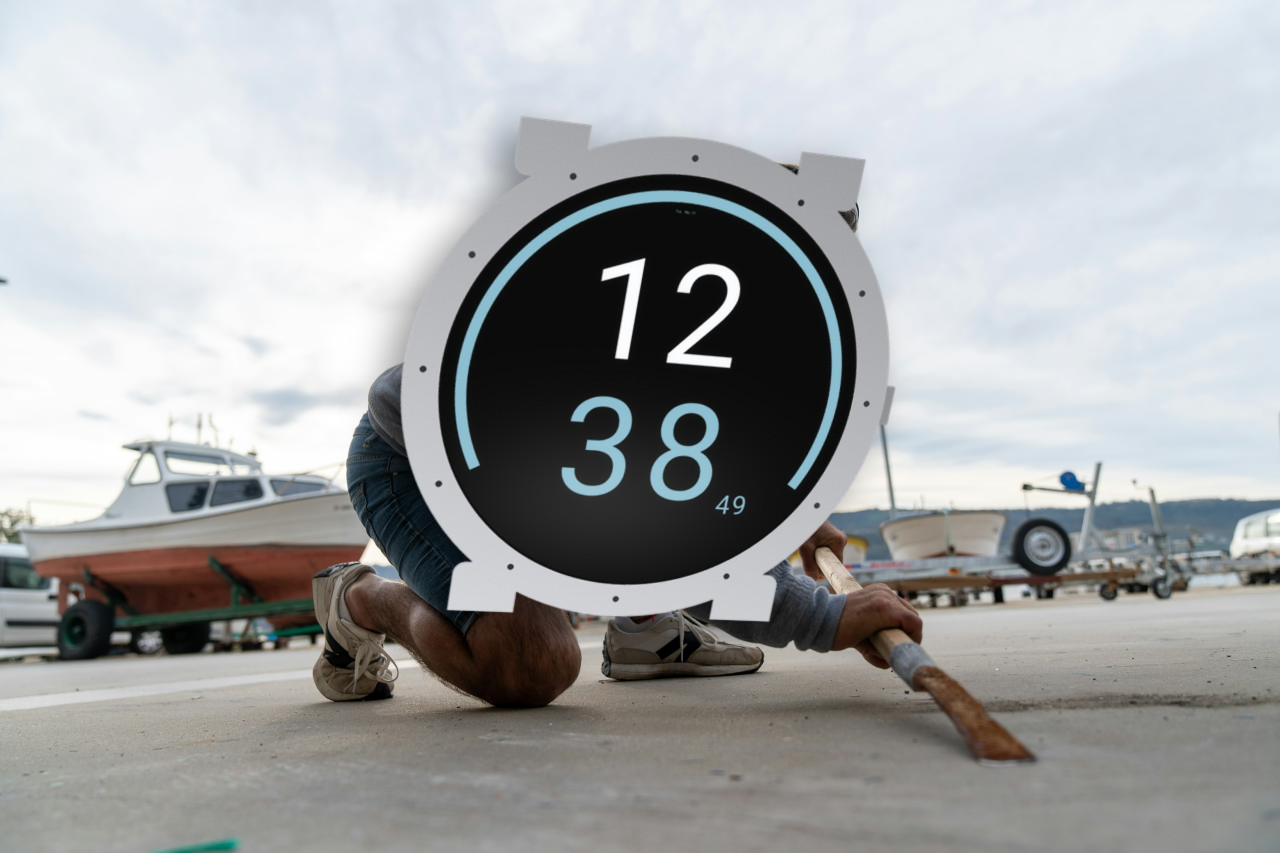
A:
12:38:49
